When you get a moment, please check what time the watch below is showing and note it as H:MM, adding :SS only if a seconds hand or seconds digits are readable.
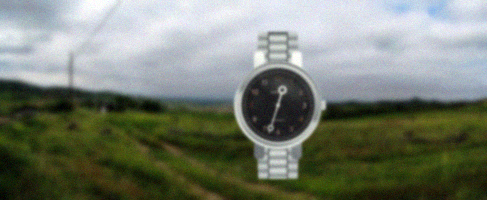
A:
12:33
